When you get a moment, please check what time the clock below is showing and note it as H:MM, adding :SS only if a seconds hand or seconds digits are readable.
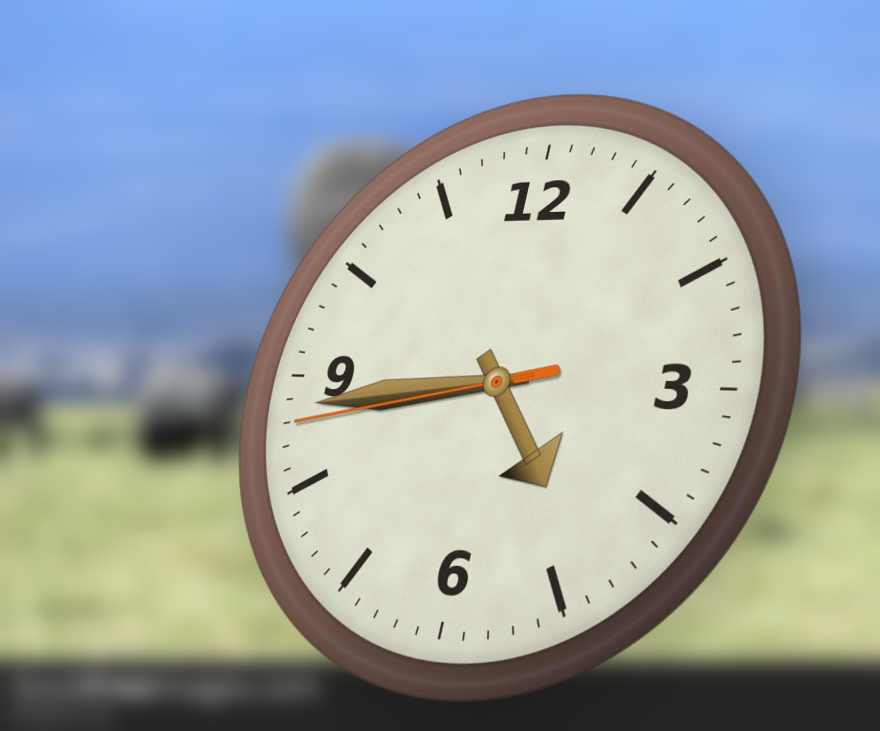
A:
4:43:43
